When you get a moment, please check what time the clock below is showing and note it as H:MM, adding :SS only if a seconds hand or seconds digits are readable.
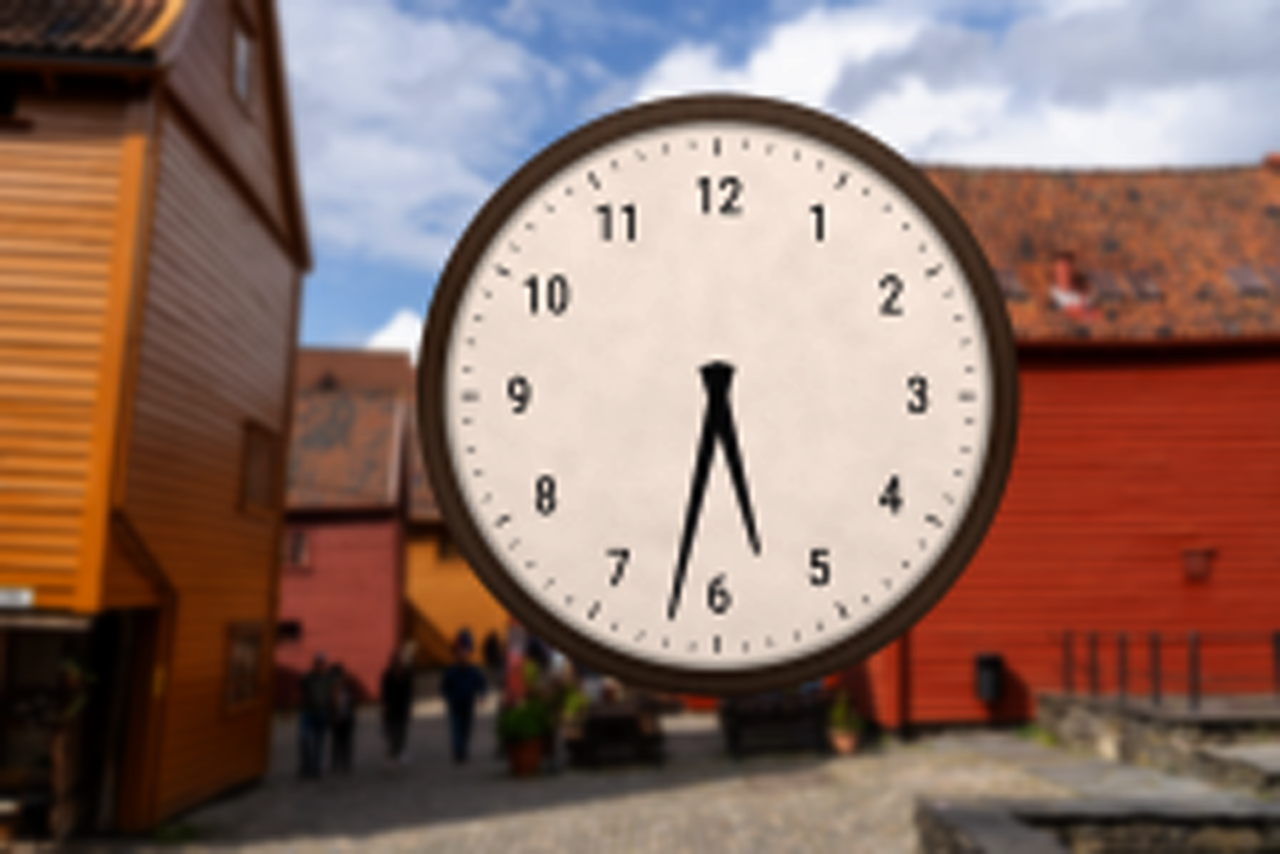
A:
5:32
